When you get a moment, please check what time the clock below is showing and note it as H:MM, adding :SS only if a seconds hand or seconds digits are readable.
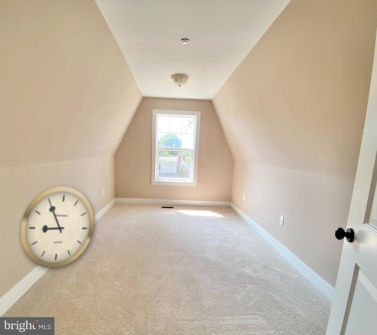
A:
8:55
